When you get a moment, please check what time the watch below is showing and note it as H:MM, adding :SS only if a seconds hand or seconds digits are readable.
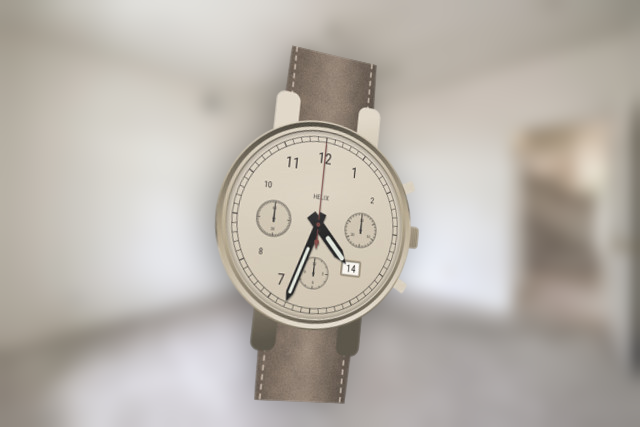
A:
4:33
